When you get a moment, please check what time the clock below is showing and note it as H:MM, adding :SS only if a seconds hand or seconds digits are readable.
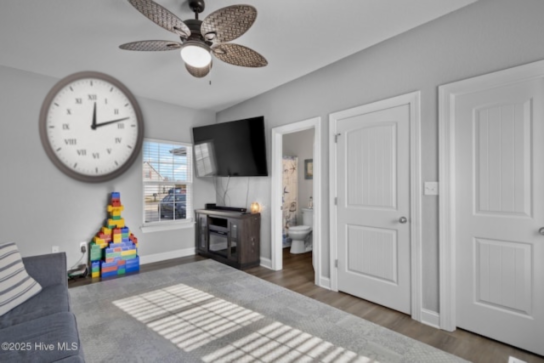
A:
12:13
